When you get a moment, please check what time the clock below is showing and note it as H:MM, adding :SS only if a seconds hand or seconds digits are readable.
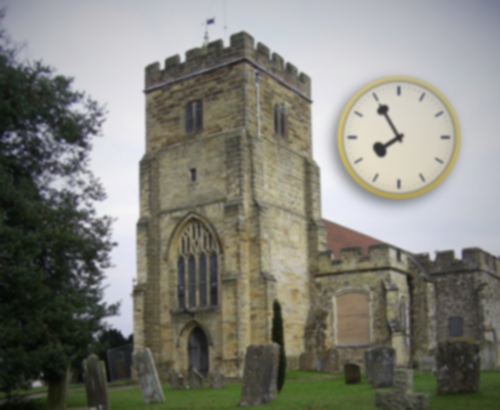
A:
7:55
